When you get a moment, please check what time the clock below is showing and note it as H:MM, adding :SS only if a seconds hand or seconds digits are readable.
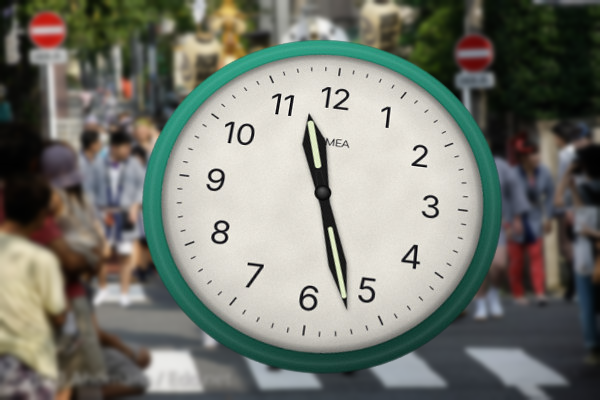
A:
11:27
